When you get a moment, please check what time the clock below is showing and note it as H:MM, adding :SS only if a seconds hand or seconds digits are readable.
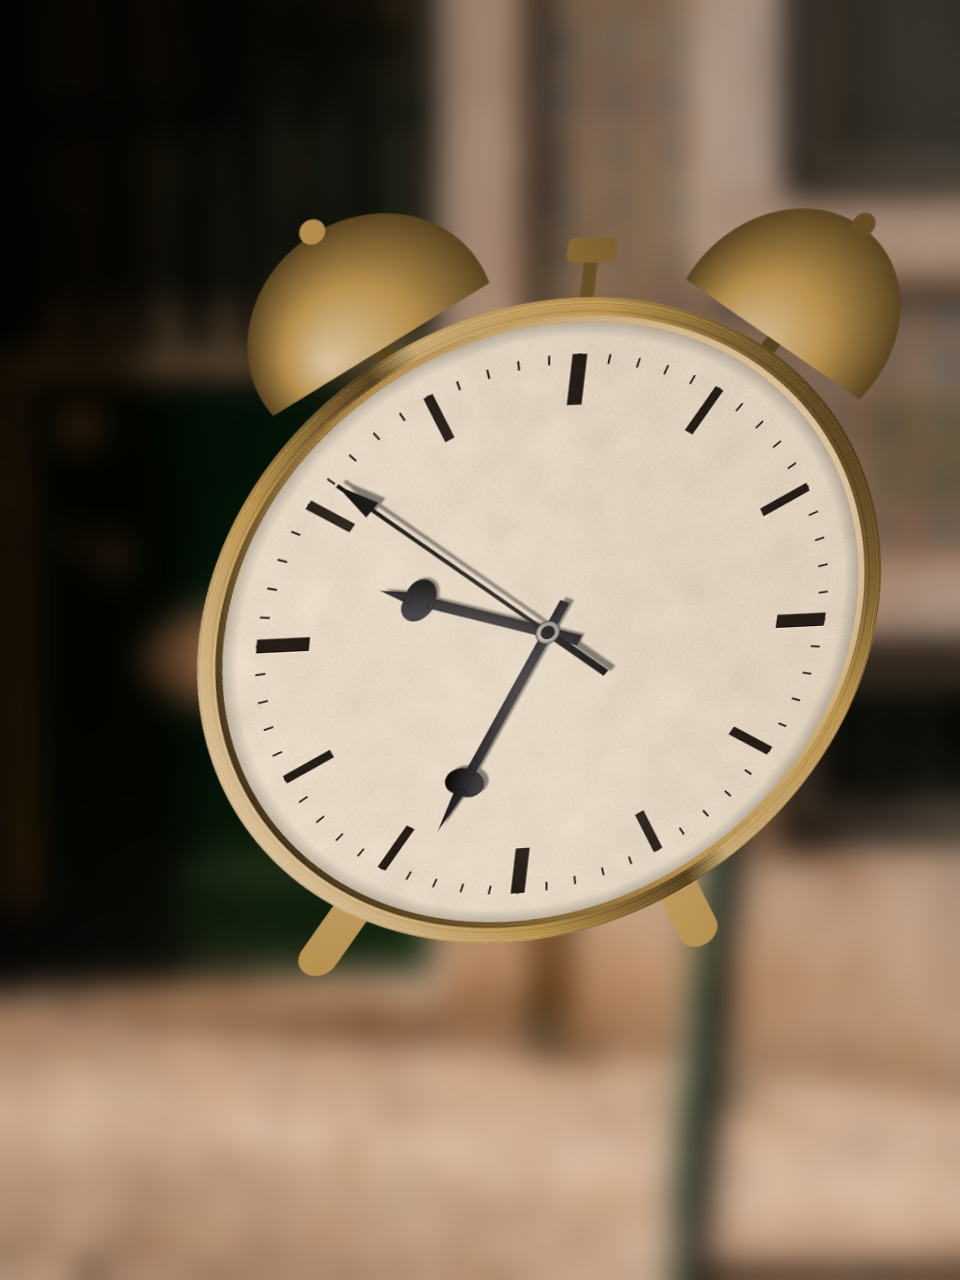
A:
9:33:51
